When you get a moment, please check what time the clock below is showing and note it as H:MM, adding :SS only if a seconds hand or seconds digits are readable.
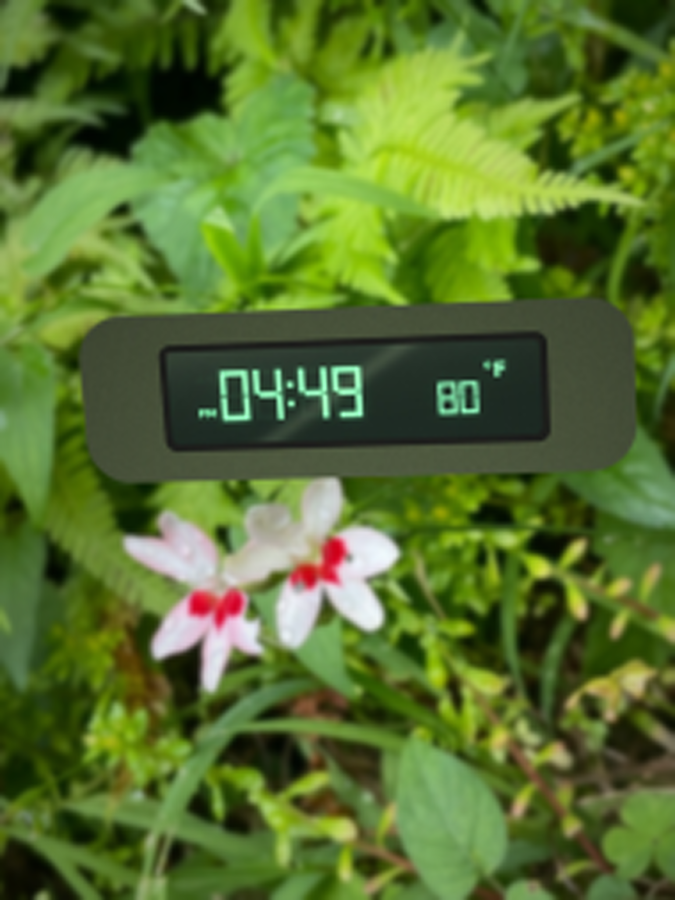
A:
4:49
